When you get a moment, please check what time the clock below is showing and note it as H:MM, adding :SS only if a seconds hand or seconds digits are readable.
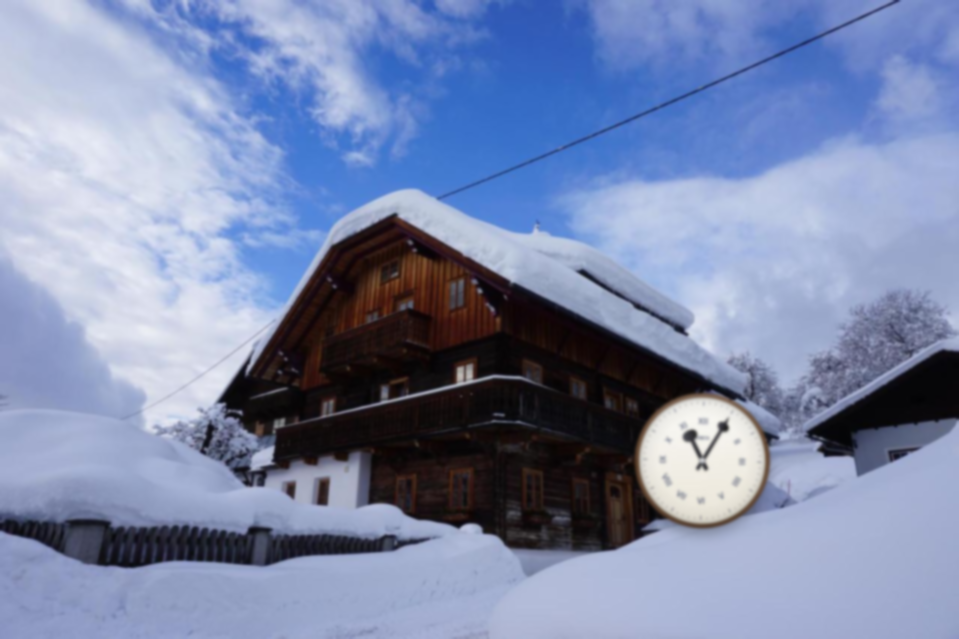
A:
11:05
